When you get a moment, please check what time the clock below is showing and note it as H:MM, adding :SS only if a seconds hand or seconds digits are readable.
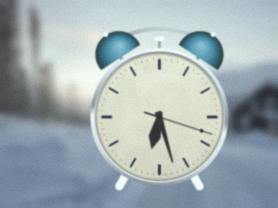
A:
6:27:18
